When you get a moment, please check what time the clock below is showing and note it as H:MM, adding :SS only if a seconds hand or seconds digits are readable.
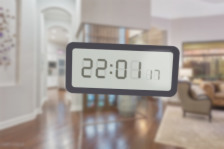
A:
22:01:17
